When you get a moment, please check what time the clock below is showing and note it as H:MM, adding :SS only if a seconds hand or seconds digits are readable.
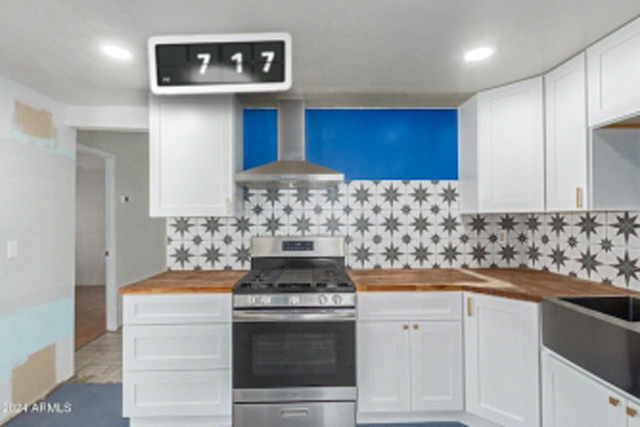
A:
7:17
